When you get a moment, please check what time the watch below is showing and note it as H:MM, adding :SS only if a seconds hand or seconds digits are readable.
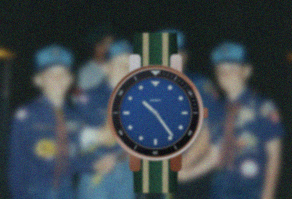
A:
10:24
